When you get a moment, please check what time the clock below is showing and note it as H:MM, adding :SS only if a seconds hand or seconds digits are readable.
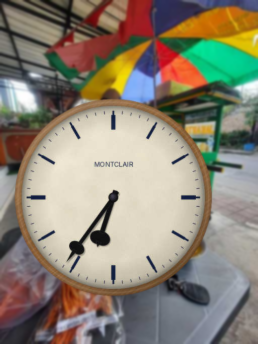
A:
6:36
